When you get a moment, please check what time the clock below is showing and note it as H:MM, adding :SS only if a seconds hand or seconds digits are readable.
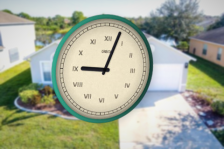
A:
9:03
